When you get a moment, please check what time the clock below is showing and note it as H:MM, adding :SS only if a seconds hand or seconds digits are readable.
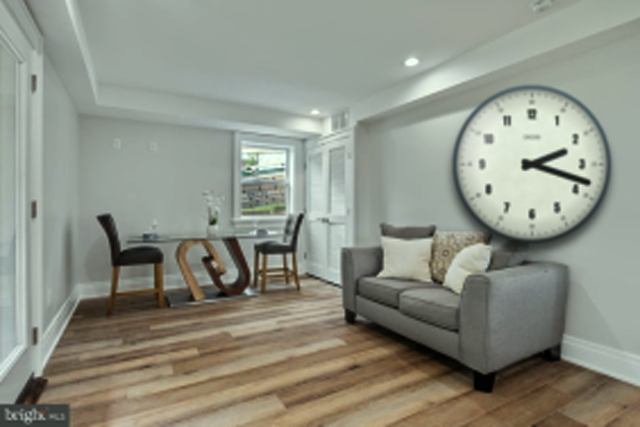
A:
2:18
